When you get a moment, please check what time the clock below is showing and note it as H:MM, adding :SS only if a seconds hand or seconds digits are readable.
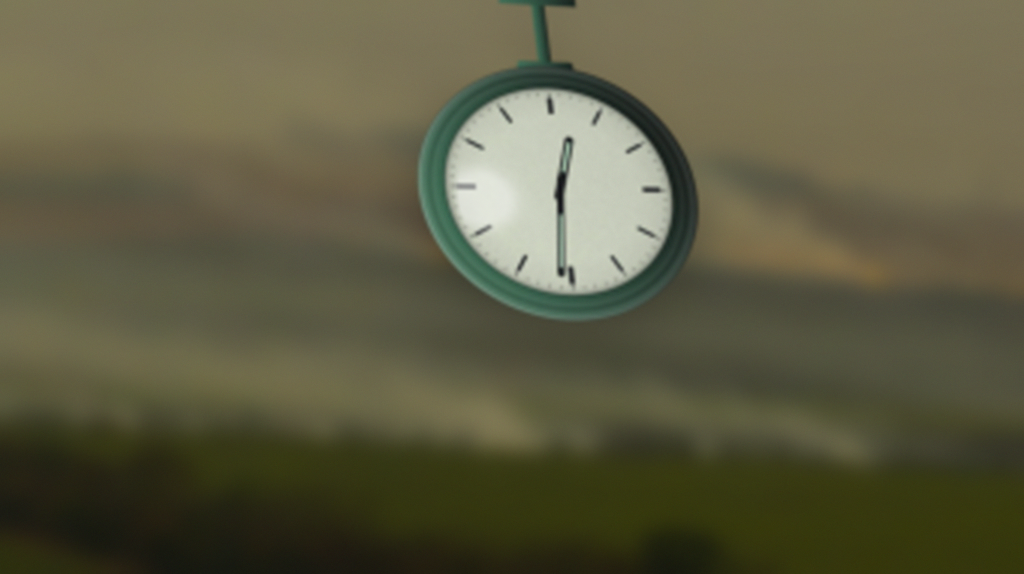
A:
12:31
